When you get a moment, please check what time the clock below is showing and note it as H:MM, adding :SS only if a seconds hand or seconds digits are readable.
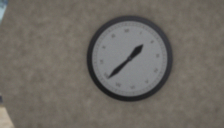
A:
1:39
